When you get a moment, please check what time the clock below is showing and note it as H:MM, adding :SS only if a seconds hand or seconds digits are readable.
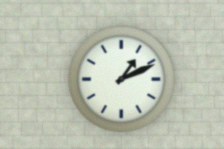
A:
1:11
